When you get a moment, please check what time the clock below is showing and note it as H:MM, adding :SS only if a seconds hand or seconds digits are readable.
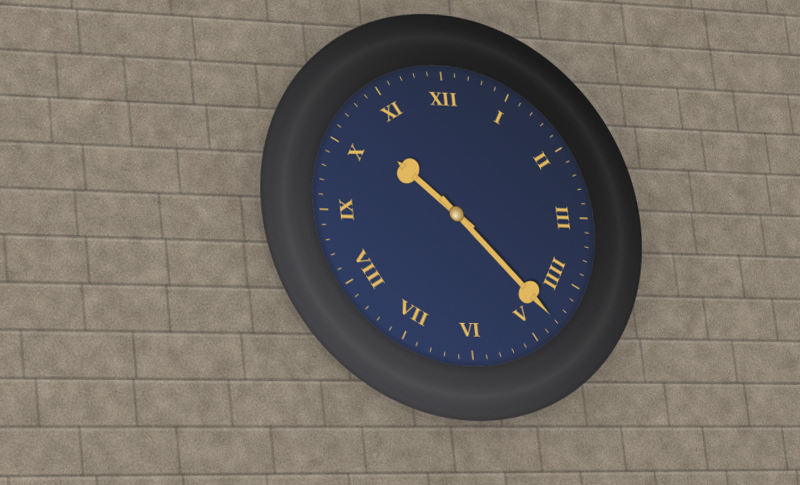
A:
10:23
